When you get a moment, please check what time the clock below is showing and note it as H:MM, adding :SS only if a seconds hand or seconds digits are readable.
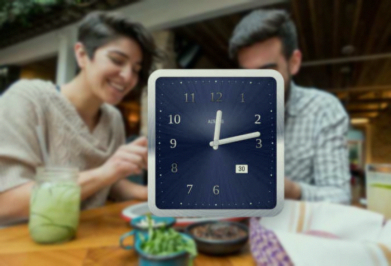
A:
12:13
